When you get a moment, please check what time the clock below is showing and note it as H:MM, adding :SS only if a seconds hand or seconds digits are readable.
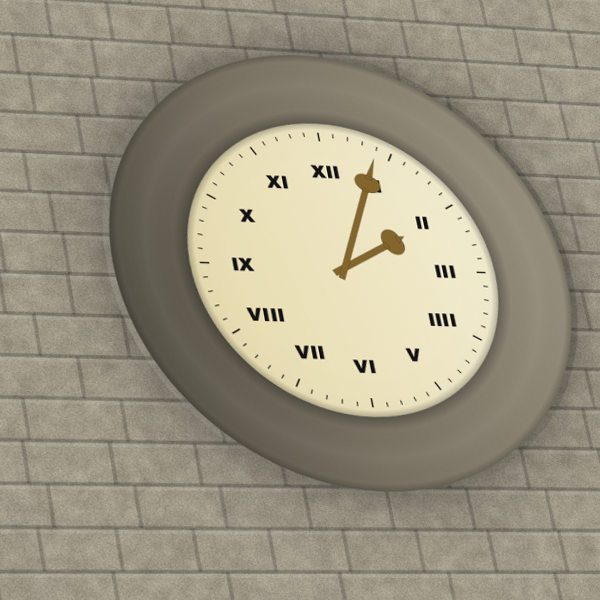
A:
2:04
